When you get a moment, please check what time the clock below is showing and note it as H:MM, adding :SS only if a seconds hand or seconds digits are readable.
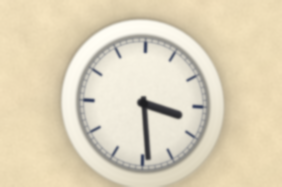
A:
3:29
